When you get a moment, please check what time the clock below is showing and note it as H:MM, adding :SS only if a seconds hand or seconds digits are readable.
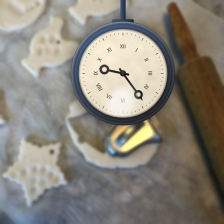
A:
9:24
